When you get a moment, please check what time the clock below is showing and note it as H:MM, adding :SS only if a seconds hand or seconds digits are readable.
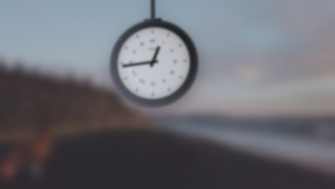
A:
12:44
